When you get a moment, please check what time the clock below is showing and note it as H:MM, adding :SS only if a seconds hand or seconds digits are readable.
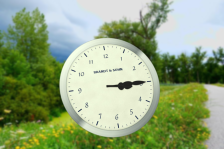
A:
3:15
